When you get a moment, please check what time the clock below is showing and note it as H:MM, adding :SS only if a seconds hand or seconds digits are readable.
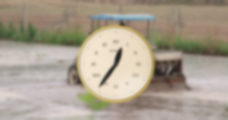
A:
12:36
